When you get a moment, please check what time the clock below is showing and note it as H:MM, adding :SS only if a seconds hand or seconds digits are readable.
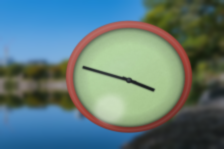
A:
3:48
